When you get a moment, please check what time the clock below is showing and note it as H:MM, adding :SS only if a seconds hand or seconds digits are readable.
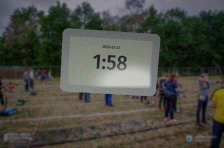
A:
1:58
